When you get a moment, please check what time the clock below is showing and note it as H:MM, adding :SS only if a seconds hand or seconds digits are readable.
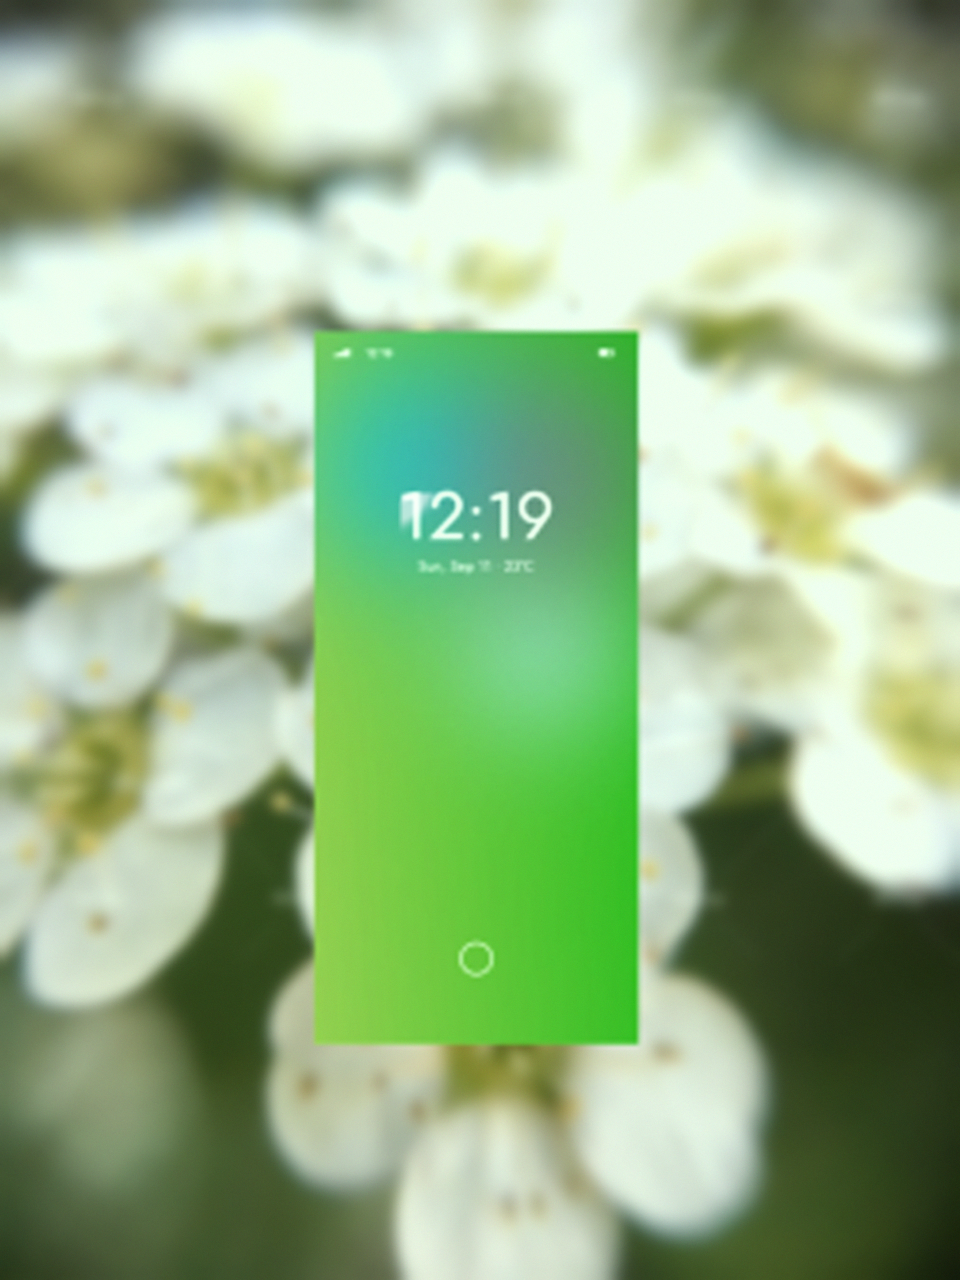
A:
12:19
